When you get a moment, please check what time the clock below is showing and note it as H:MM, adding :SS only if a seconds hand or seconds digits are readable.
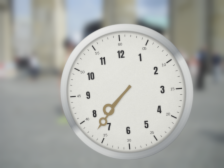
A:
7:37
